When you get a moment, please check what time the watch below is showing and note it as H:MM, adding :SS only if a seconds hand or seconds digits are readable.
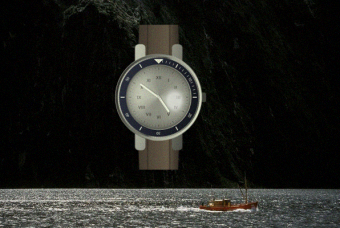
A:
4:51
